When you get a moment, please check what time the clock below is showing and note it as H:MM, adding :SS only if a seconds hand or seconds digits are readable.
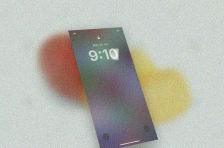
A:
9:10
